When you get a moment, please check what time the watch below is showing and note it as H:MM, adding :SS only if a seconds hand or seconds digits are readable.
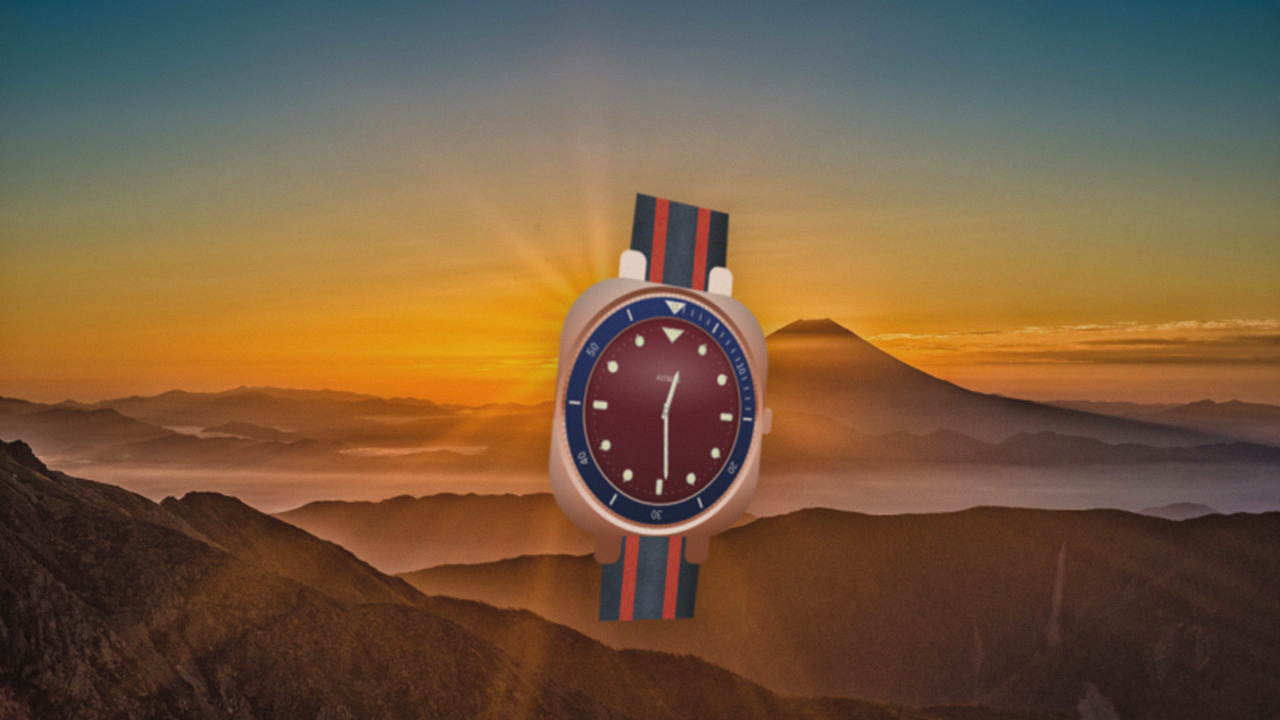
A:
12:29
